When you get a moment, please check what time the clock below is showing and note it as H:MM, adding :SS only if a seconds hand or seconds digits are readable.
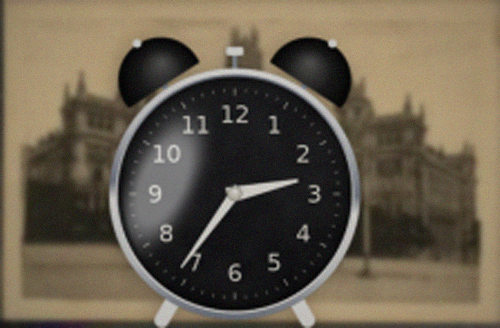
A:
2:36
